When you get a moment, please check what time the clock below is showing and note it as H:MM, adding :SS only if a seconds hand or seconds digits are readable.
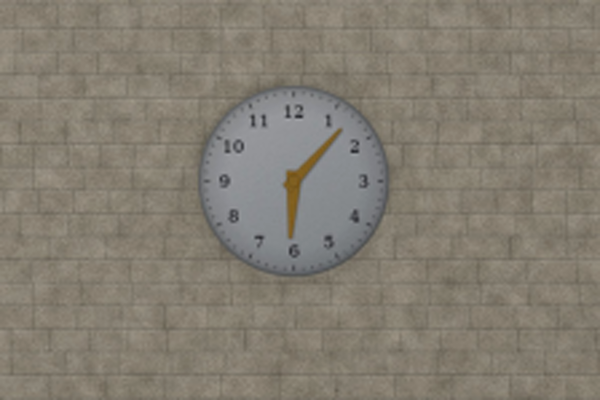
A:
6:07
